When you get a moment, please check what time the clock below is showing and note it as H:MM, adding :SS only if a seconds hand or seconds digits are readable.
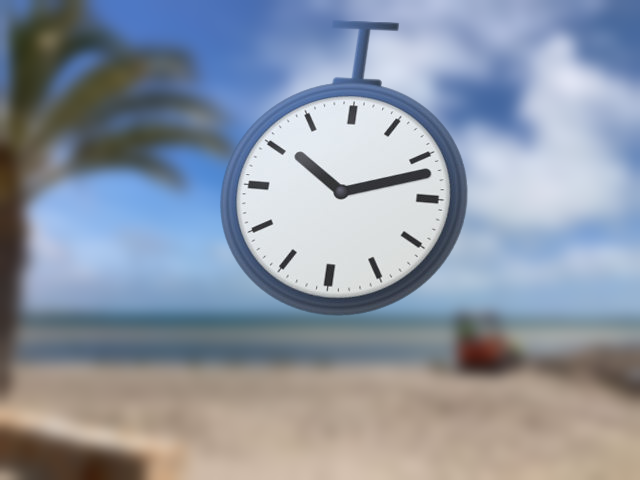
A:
10:12
